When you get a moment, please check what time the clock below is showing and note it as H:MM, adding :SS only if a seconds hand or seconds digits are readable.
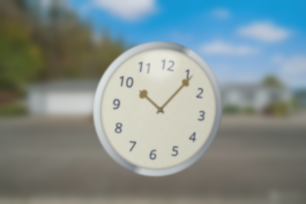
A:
10:06
